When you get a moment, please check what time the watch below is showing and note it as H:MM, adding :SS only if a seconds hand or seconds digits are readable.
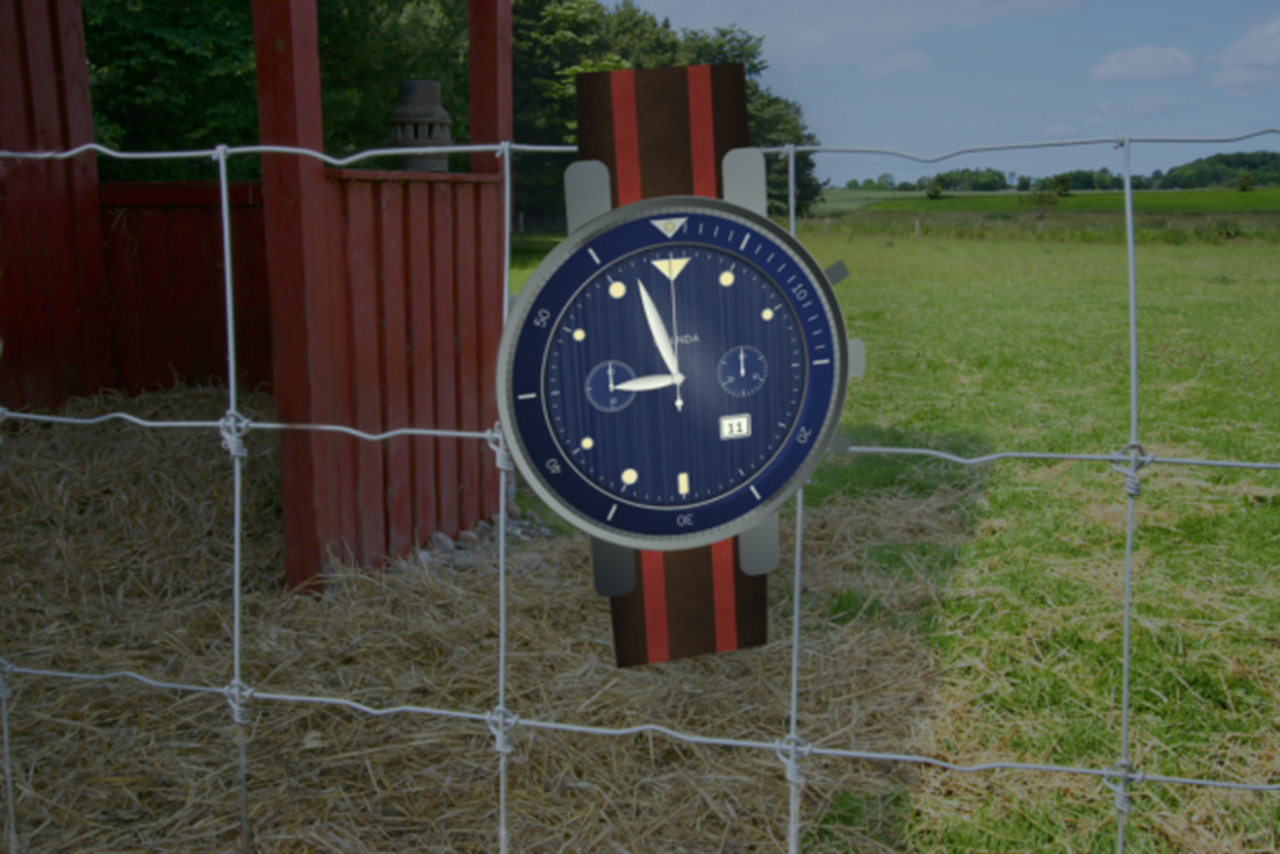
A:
8:57
